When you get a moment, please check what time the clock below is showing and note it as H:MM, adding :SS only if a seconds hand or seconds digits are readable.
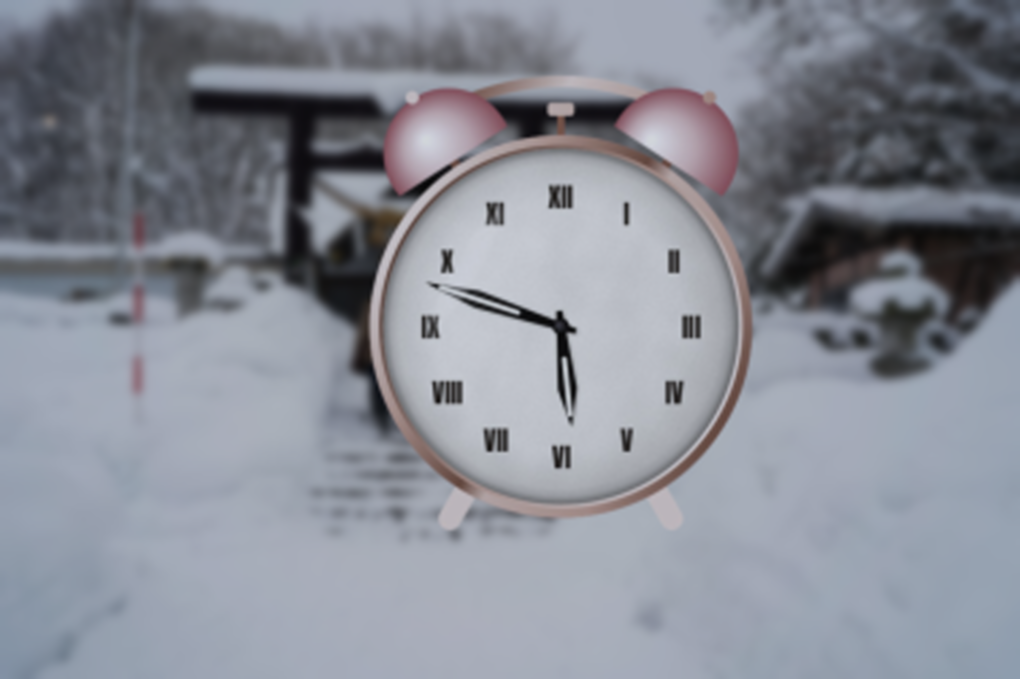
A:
5:48
